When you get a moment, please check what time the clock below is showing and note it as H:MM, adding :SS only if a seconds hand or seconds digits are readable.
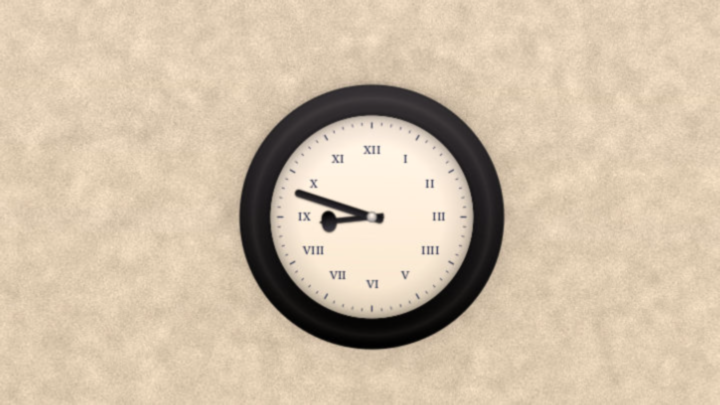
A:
8:48
